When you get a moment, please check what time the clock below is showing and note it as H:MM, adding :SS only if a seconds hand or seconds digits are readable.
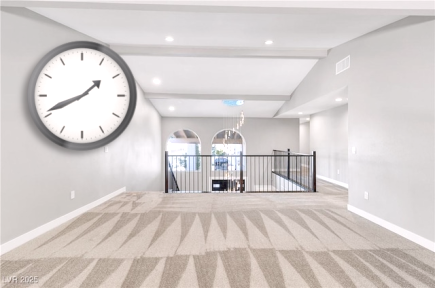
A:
1:41
